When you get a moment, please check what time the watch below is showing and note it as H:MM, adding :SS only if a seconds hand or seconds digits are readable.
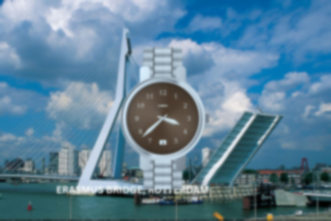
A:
3:38
